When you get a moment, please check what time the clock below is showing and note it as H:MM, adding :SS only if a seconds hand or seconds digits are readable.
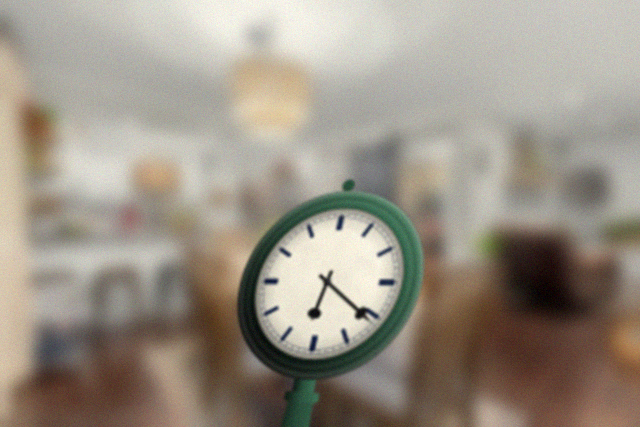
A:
6:21
